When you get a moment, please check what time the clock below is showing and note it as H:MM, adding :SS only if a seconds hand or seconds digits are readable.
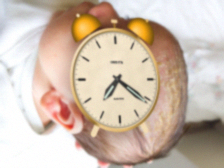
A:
7:21
